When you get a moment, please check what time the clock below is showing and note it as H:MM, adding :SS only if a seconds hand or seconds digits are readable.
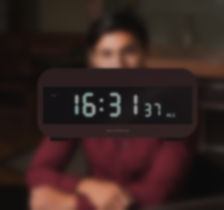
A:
16:31:37
